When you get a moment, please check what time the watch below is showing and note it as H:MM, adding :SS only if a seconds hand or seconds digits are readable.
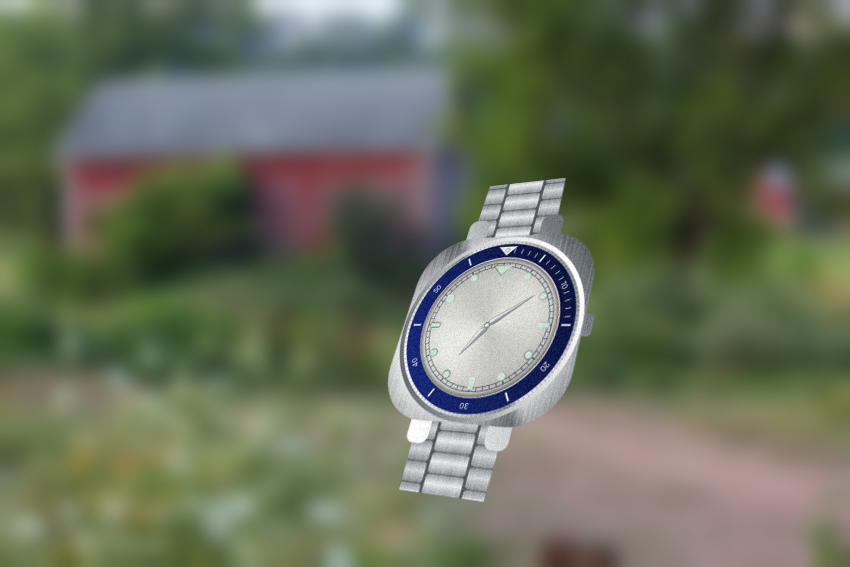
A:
7:09
